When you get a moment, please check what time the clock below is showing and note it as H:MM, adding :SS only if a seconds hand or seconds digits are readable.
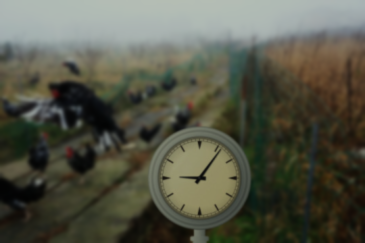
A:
9:06
